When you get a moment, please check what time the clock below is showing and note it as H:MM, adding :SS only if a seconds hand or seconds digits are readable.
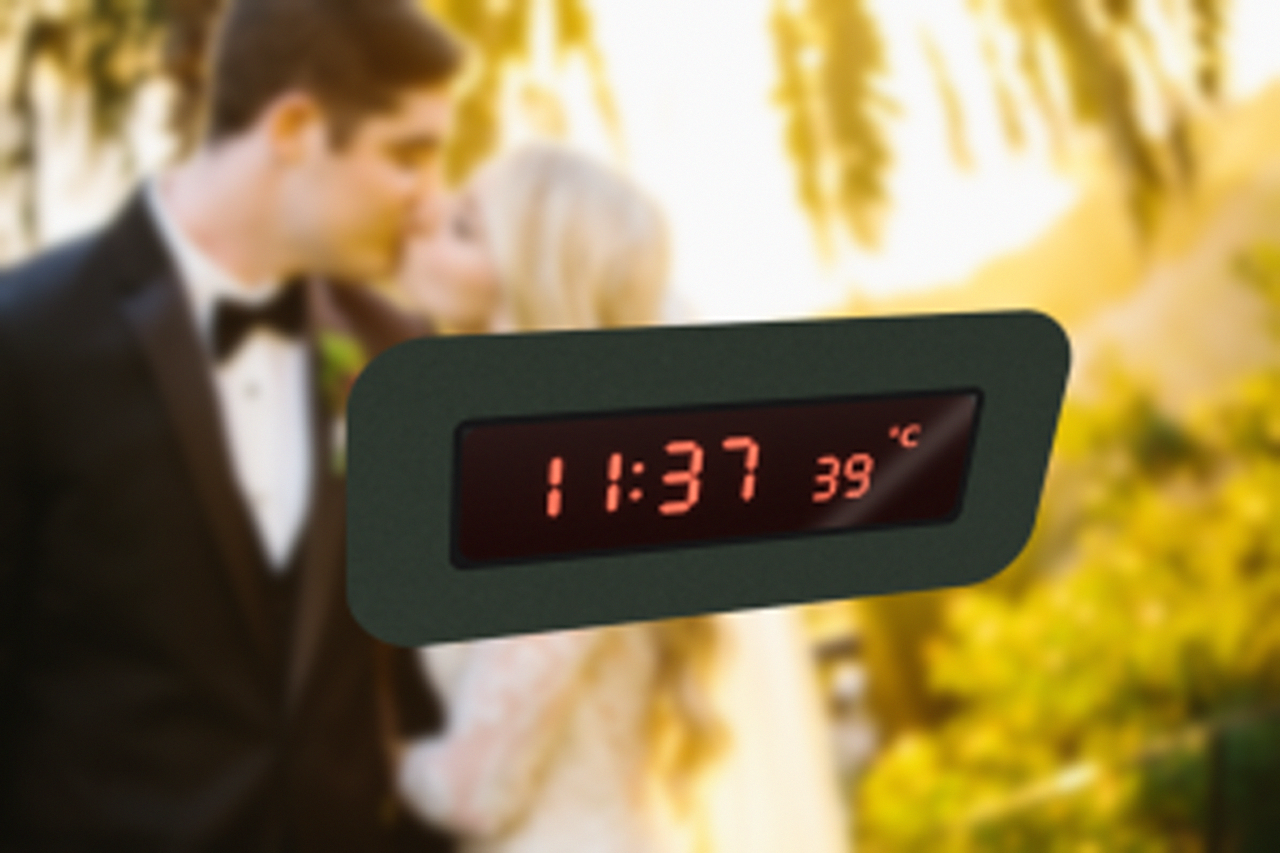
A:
11:37
